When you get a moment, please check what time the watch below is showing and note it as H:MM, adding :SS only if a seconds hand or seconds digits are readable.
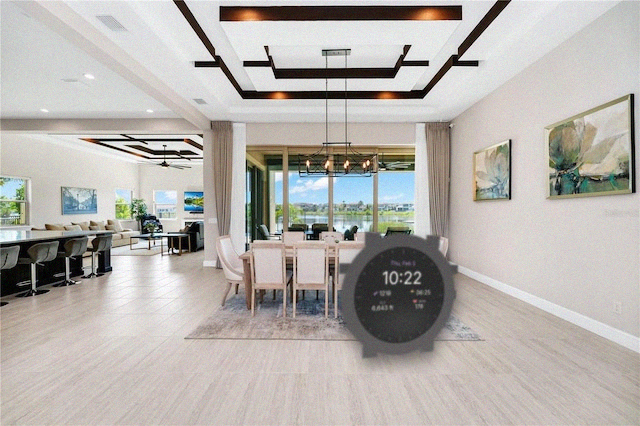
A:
10:22
